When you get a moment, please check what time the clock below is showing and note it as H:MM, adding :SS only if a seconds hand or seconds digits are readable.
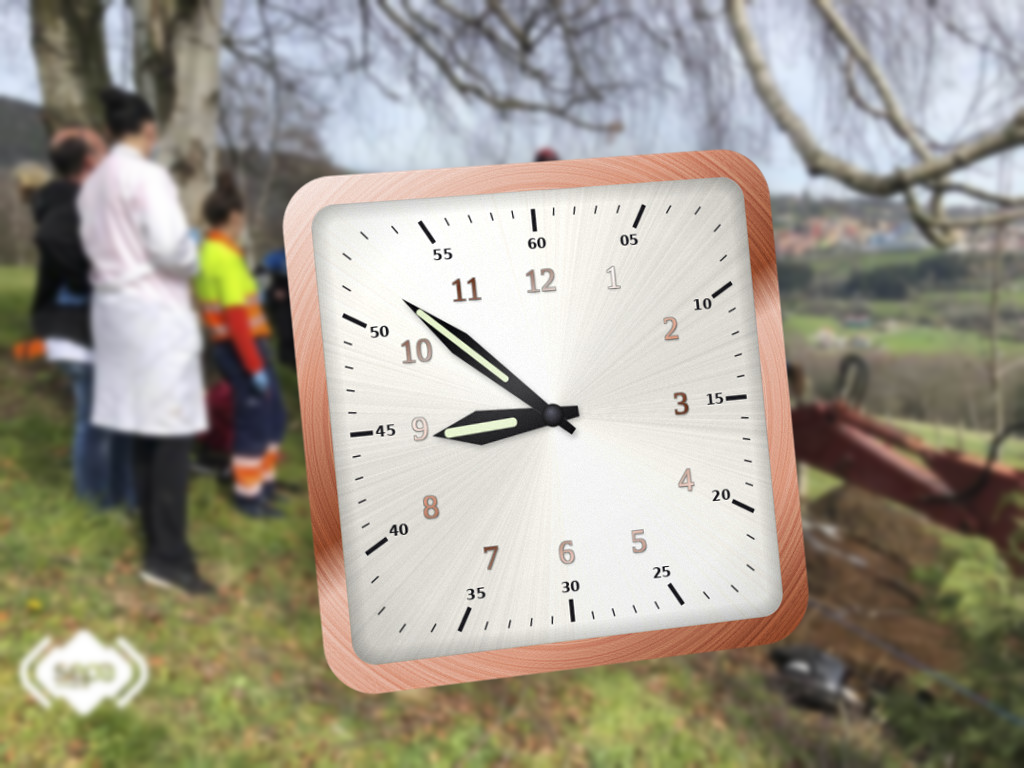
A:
8:52
